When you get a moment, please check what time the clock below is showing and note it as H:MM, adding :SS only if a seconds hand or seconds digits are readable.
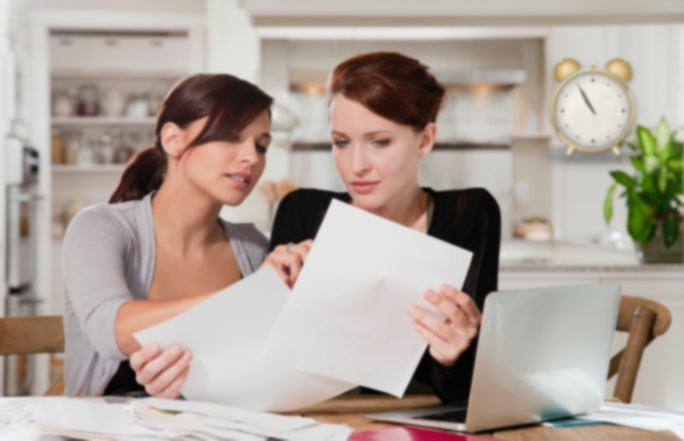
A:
10:55
